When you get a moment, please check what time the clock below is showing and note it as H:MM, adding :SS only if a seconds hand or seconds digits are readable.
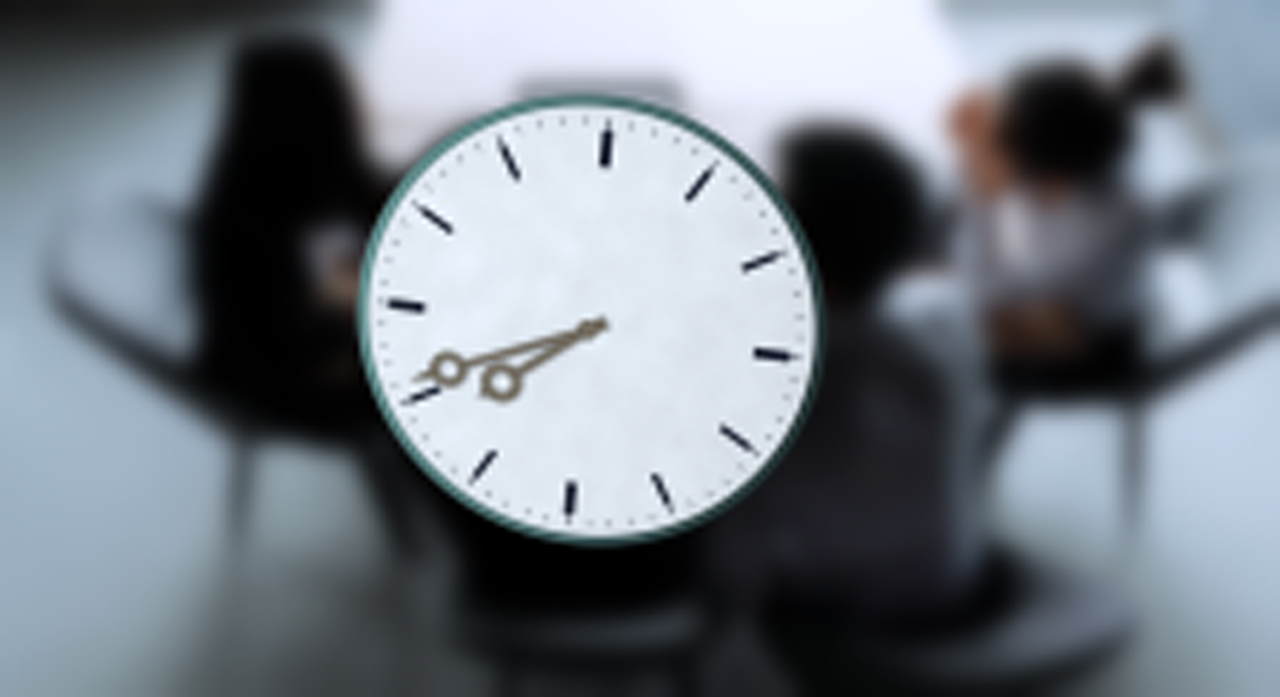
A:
7:41
